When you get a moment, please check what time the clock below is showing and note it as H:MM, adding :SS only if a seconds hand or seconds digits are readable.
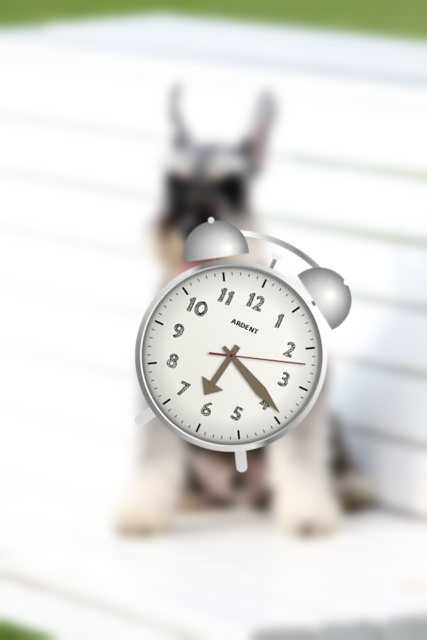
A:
6:19:12
